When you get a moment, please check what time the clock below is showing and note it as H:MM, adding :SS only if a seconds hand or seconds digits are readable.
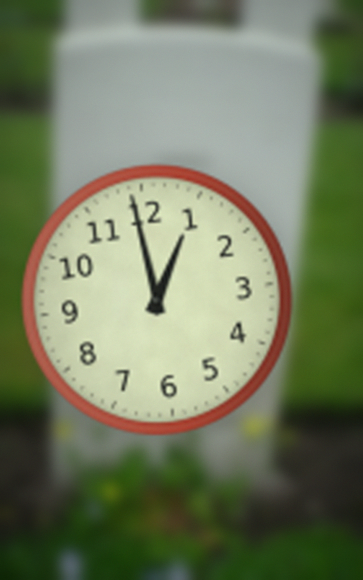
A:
12:59
